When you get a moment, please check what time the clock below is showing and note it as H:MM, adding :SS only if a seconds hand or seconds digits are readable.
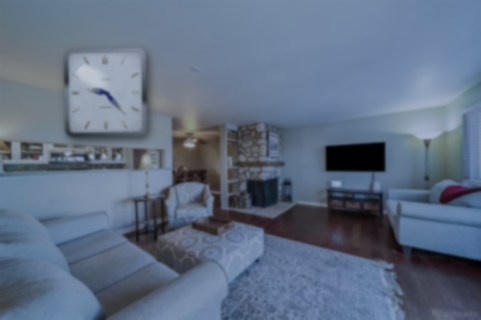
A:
9:23
